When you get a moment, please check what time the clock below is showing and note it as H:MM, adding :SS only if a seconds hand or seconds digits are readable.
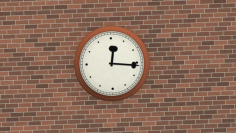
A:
12:16
